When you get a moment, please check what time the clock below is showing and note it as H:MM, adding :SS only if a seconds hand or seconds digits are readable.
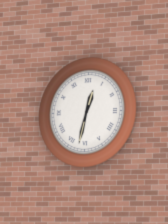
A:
12:32
